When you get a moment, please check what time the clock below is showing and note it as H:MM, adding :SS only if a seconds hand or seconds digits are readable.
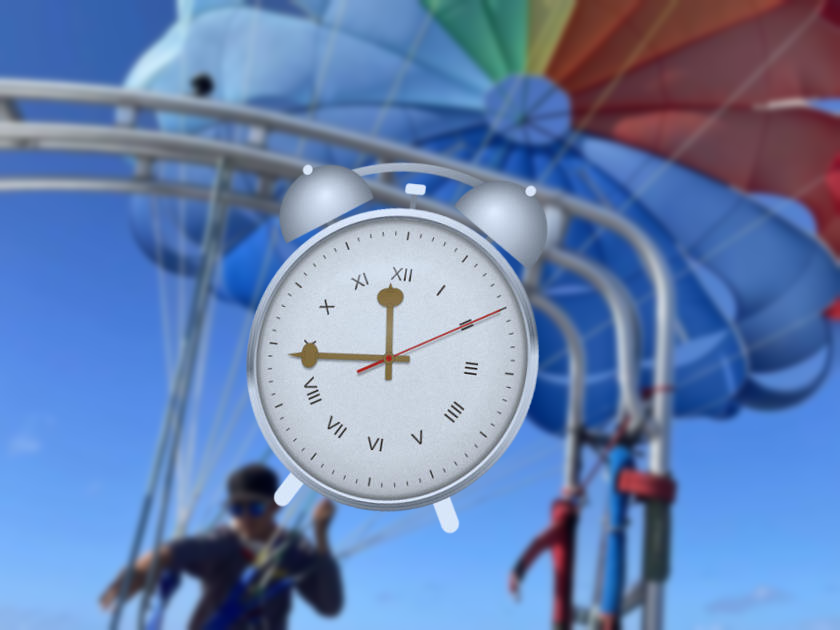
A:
11:44:10
